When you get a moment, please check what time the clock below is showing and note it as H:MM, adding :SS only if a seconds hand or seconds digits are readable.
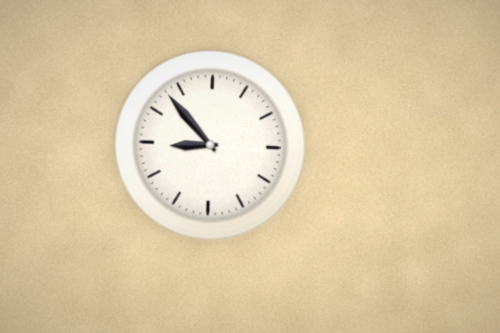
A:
8:53
